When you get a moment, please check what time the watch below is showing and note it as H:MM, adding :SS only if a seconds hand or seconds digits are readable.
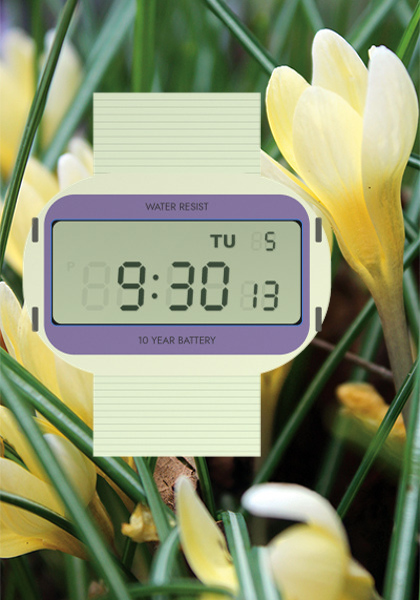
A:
9:30:13
